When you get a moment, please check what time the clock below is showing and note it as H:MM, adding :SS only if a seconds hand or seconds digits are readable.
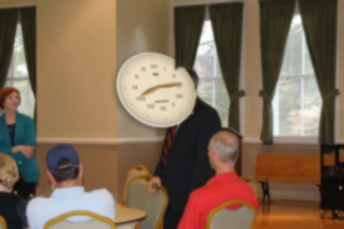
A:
8:14
